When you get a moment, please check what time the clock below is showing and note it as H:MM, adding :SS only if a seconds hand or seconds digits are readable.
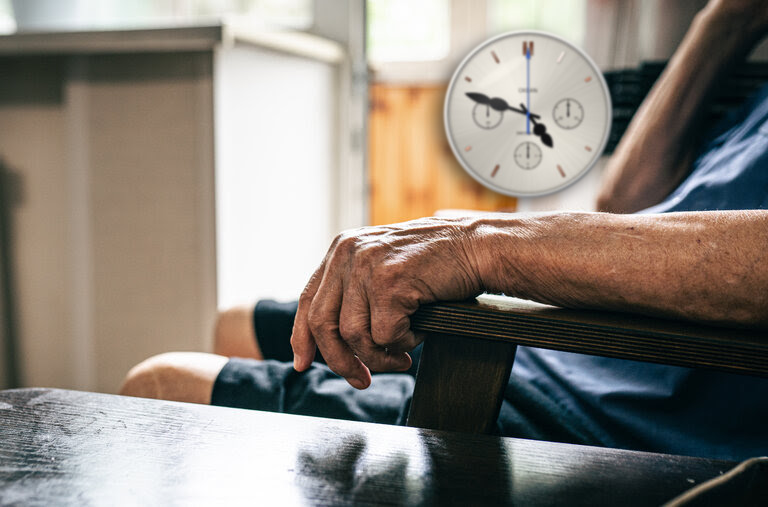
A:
4:48
